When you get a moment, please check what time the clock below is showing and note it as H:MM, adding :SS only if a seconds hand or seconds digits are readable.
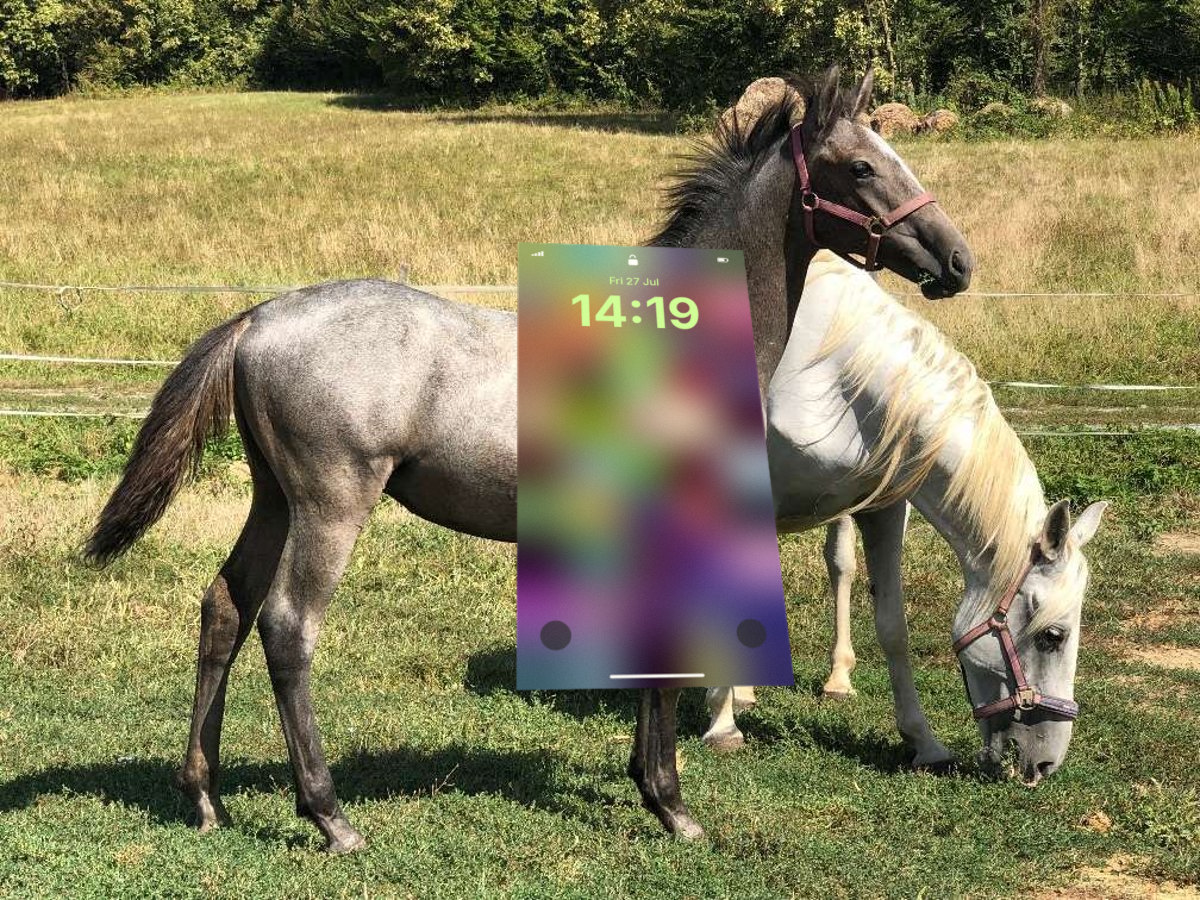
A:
14:19
